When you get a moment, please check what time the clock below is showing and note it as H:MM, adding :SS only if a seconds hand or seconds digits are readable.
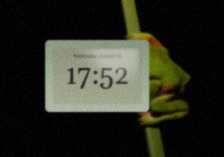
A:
17:52
